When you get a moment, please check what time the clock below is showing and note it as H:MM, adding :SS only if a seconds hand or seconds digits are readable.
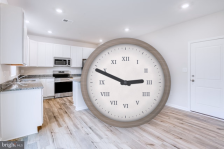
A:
2:49
